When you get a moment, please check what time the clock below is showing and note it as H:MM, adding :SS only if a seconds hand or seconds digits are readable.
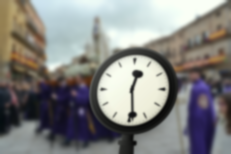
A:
12:29
